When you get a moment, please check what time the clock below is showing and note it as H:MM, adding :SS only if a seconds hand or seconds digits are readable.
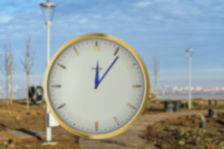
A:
12:06
